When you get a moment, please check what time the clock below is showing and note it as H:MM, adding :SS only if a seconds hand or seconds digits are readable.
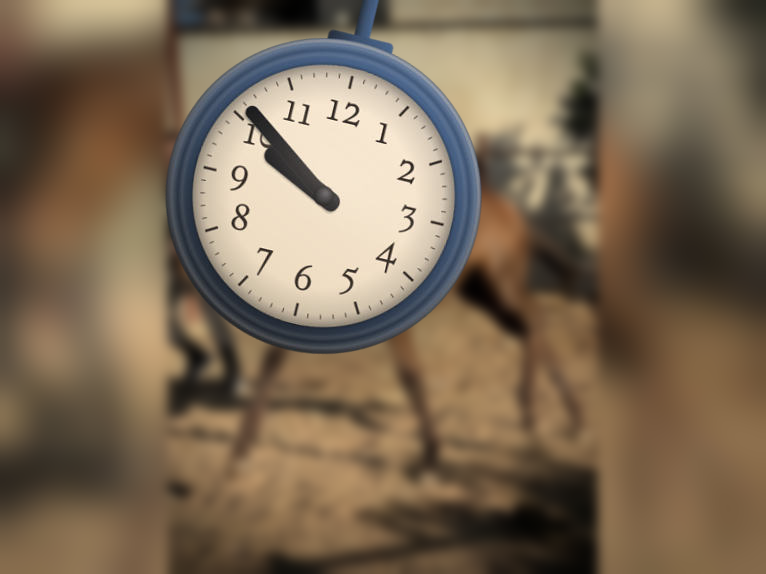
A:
9:51
